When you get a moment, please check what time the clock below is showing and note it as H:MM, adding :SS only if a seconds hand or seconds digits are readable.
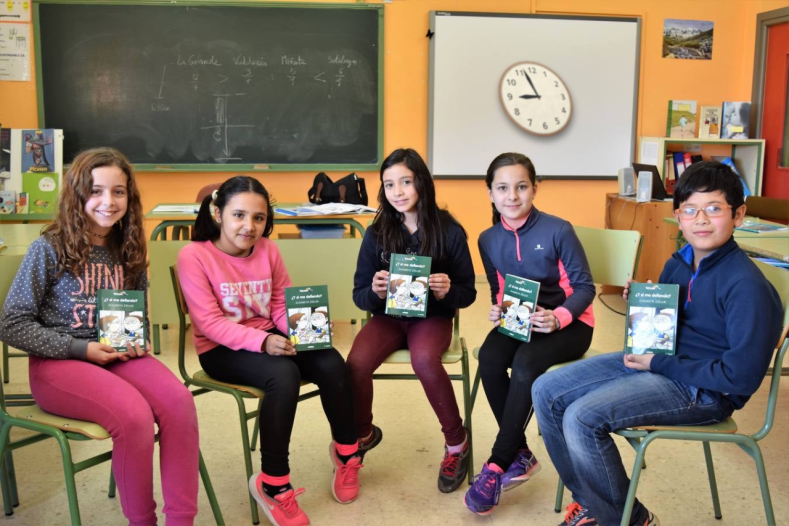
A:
8:57
